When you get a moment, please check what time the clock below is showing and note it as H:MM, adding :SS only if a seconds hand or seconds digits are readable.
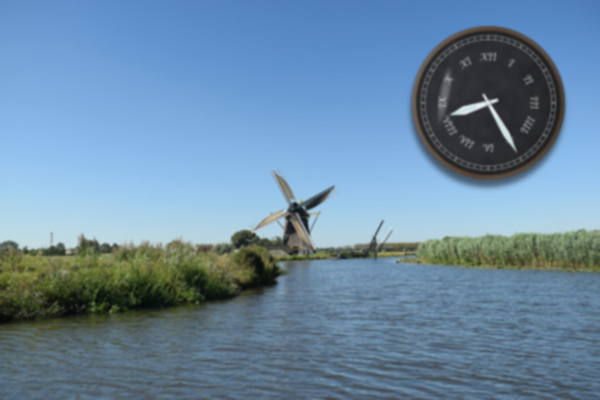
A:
8:25
